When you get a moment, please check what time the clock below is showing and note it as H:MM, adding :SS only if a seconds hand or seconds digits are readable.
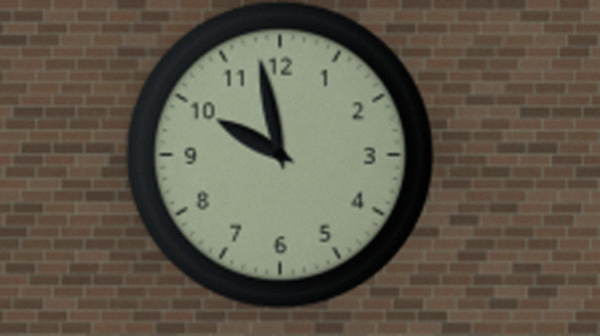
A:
9:58
